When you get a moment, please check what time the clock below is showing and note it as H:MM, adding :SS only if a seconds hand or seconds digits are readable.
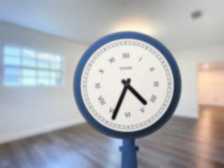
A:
4:34
